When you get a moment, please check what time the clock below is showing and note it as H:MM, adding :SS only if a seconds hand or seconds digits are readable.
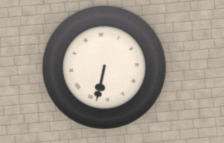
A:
6:33
